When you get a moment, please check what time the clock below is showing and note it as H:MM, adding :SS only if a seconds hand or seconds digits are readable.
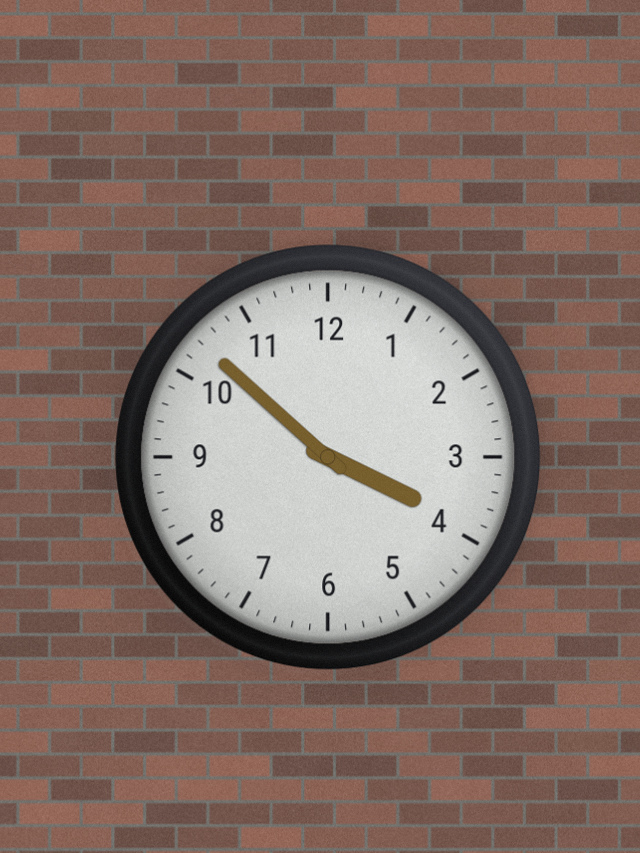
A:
3:52
